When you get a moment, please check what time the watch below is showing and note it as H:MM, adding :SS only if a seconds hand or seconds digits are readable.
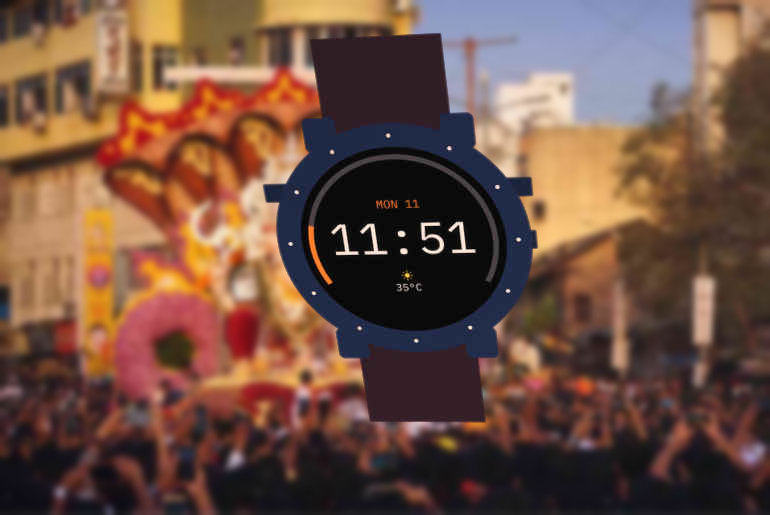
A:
11:51
